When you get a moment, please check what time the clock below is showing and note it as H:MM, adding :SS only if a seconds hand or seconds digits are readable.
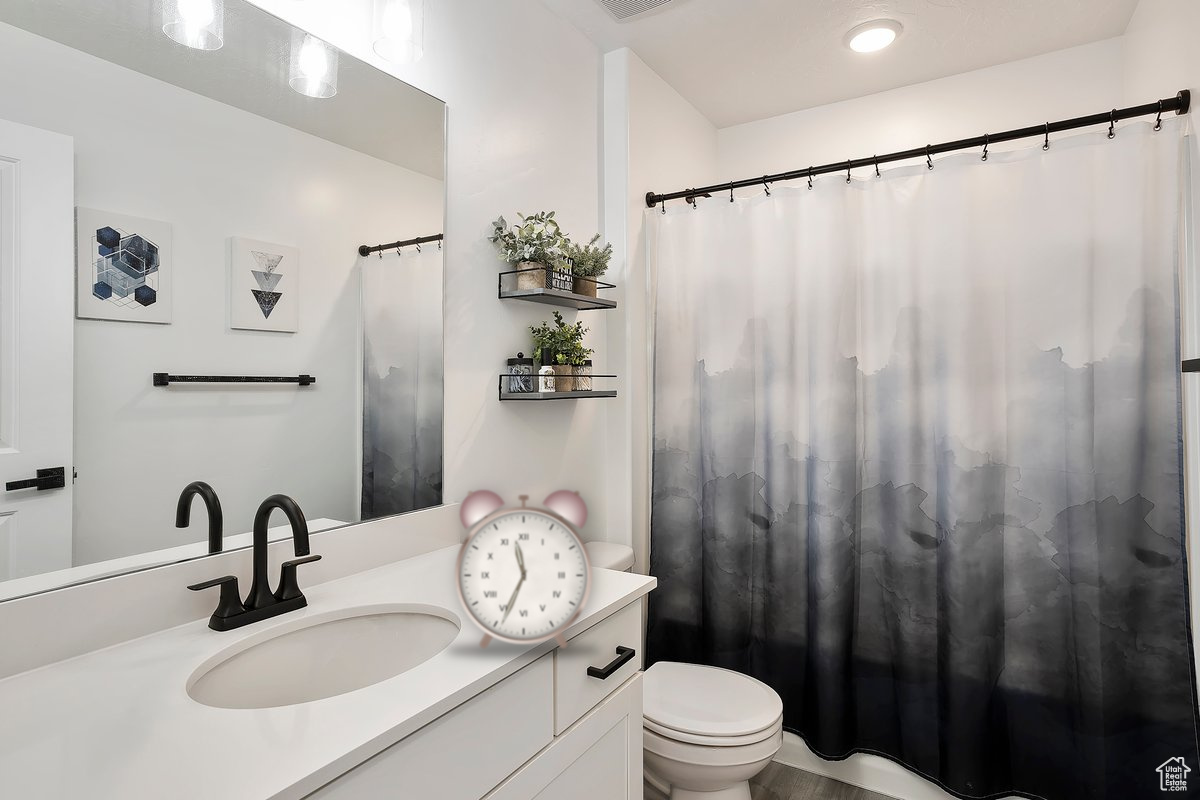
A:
11:34
